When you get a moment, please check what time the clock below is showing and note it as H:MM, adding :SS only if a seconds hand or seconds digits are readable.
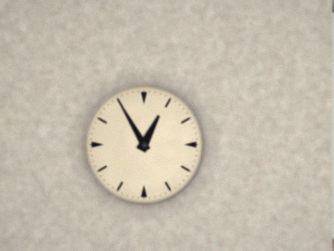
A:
12:55
